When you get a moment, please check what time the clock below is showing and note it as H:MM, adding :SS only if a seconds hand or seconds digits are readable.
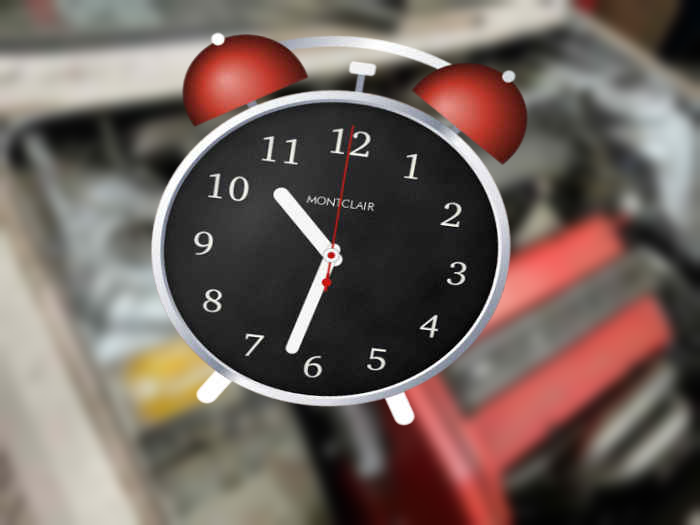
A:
10:32:00
